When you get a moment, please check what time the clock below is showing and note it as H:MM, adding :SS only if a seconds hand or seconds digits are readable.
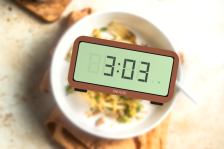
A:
3:03
